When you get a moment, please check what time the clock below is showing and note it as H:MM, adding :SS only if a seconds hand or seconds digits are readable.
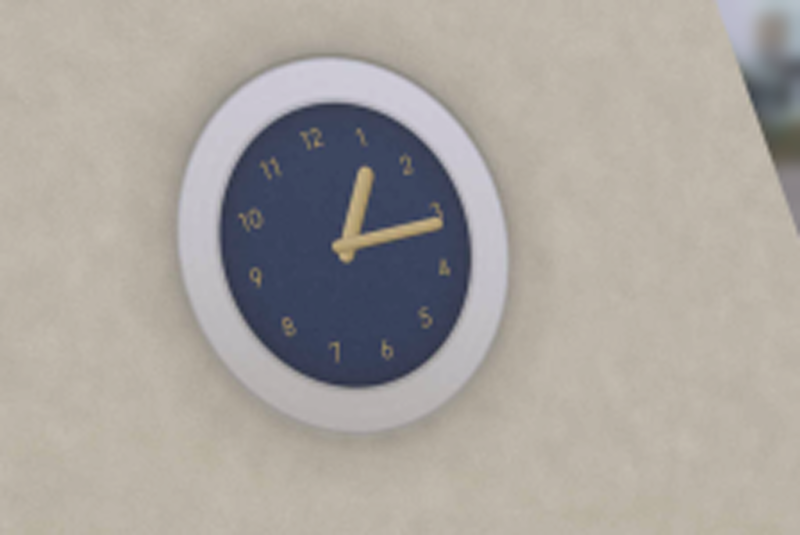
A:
1:16
